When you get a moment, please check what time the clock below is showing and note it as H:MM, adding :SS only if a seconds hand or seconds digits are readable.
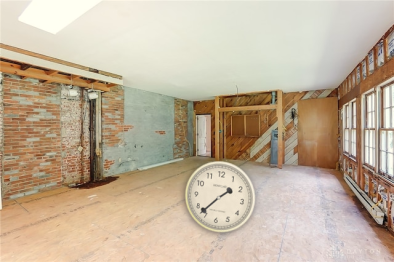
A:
1:37
